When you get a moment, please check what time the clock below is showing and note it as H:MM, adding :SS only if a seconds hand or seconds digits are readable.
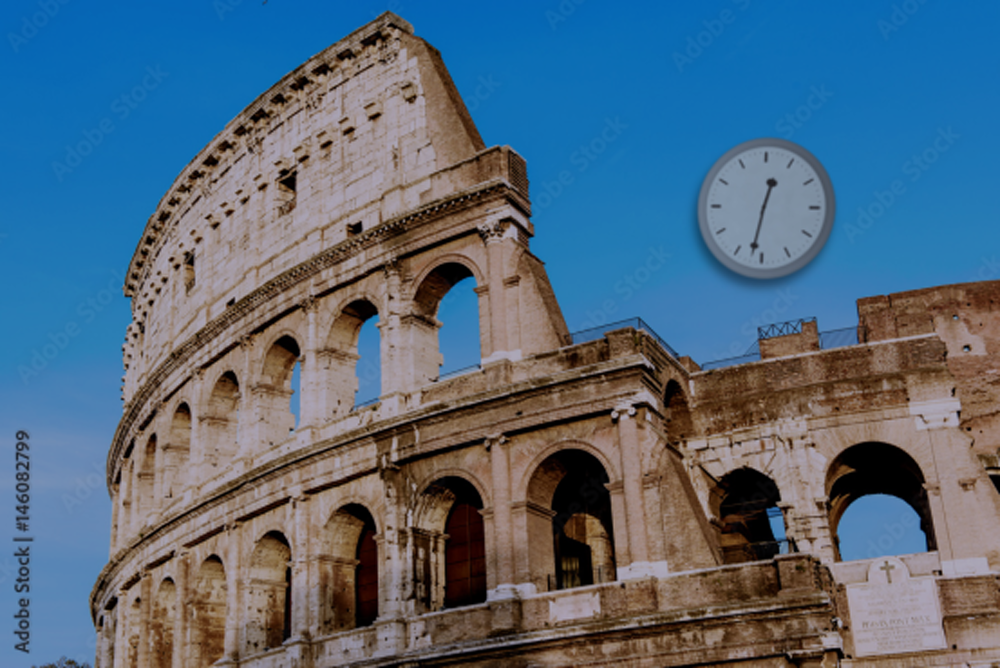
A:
12:32
